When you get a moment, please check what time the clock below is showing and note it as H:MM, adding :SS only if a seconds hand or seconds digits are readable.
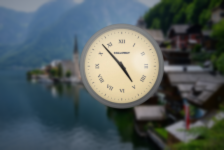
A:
4:53
